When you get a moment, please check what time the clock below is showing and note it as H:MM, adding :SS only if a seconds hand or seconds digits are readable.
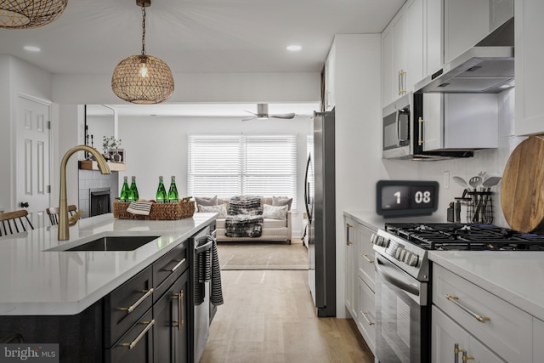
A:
1:08
